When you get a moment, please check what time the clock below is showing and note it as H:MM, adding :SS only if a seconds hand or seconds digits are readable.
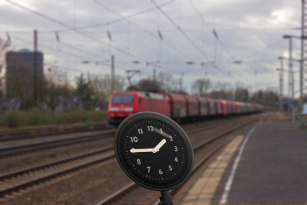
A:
1:45
